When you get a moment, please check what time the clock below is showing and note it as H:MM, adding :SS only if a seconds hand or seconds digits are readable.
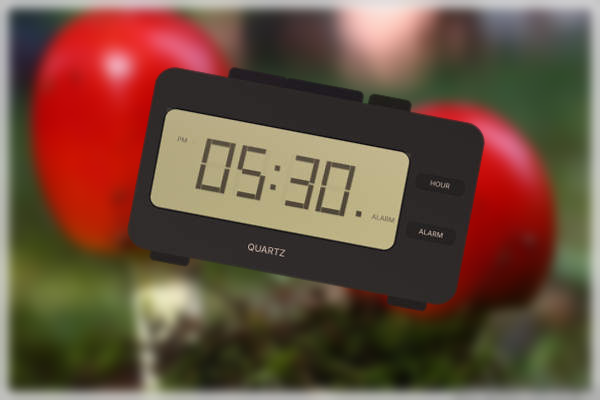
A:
5:30
